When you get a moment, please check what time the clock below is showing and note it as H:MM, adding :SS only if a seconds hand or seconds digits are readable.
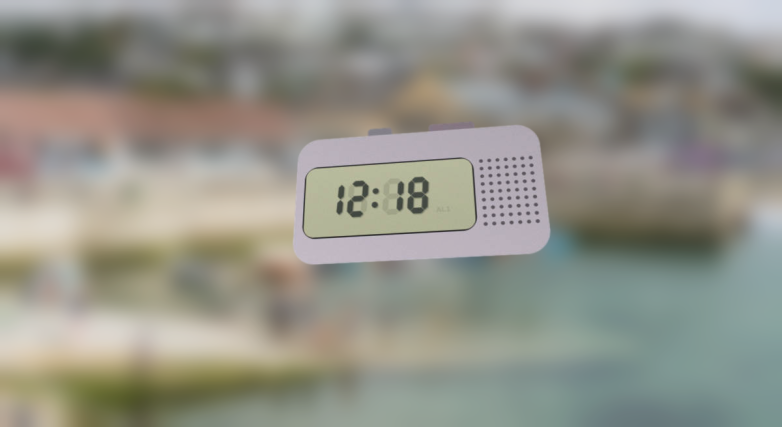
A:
12:18
